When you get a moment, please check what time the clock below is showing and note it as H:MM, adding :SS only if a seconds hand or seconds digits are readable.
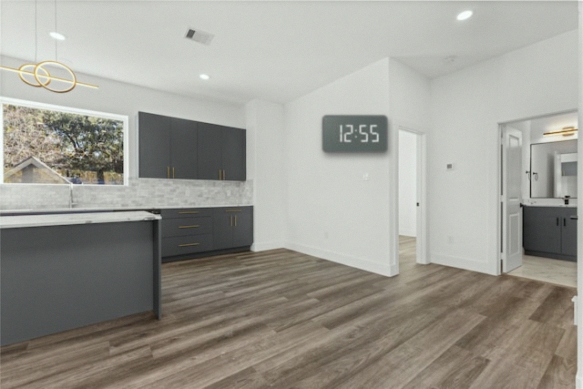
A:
12:55
